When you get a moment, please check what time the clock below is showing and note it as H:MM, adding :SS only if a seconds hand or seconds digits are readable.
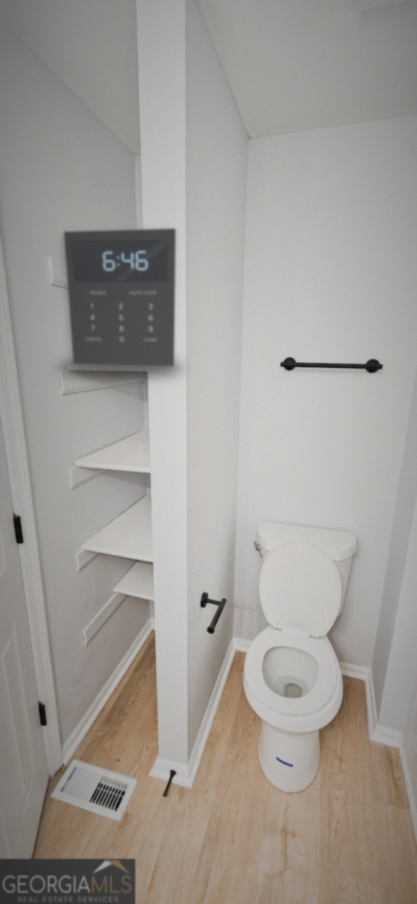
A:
6:46
